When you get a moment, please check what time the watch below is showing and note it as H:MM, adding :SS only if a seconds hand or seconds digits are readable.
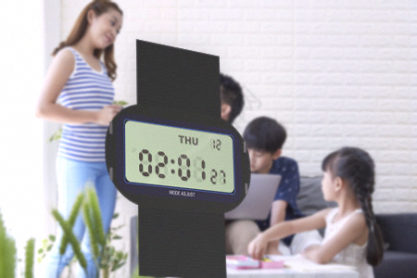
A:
2:01:27
